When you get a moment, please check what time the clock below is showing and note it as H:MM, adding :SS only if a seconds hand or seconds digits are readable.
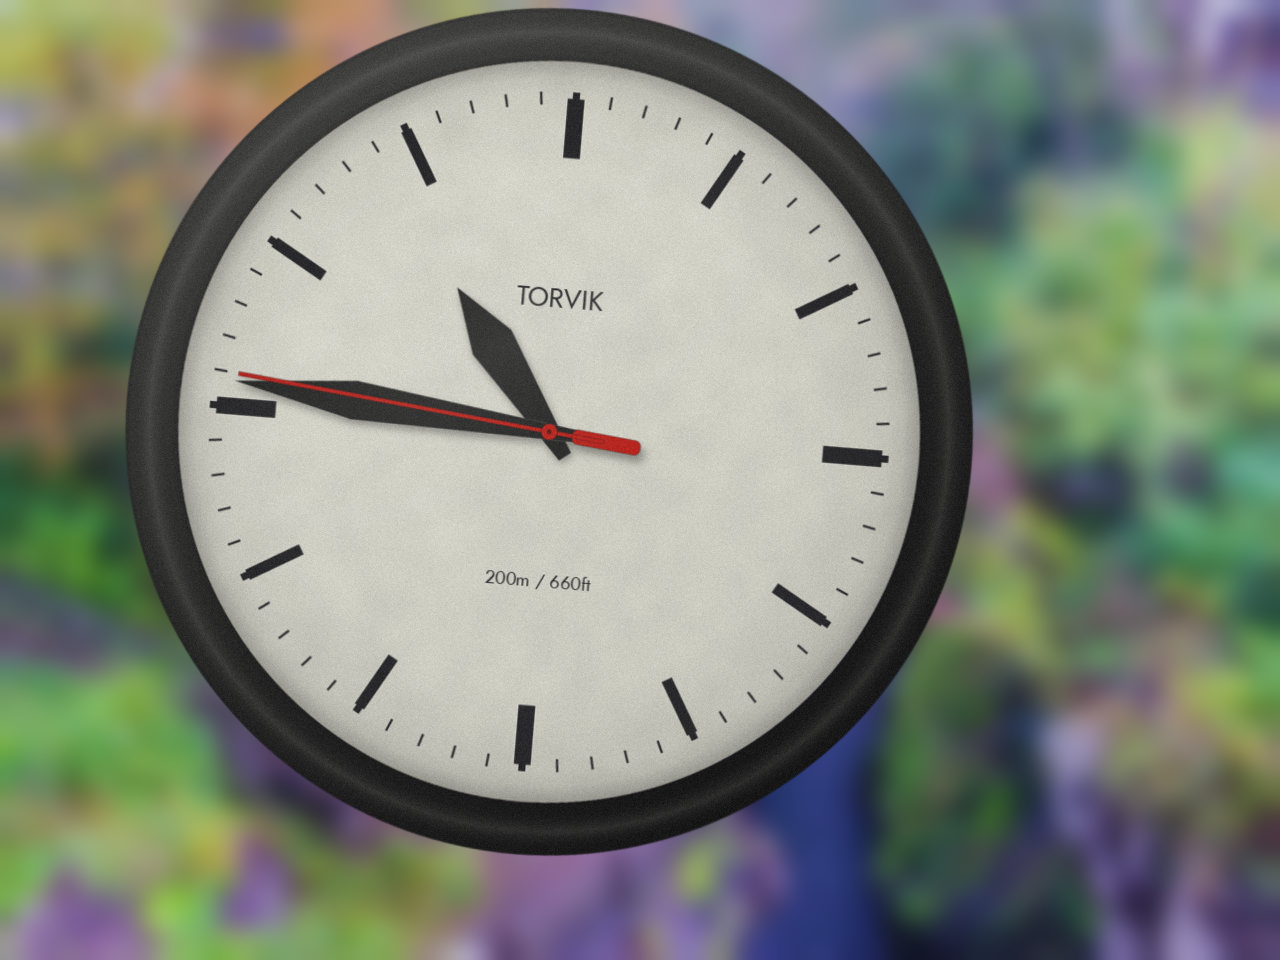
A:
10:45:46
